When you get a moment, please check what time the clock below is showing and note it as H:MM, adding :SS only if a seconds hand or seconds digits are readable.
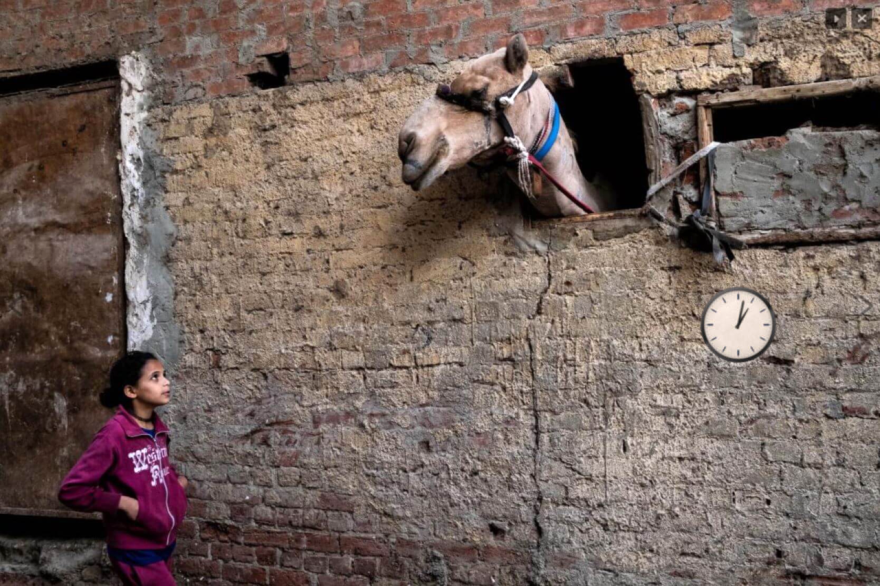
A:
1:02
